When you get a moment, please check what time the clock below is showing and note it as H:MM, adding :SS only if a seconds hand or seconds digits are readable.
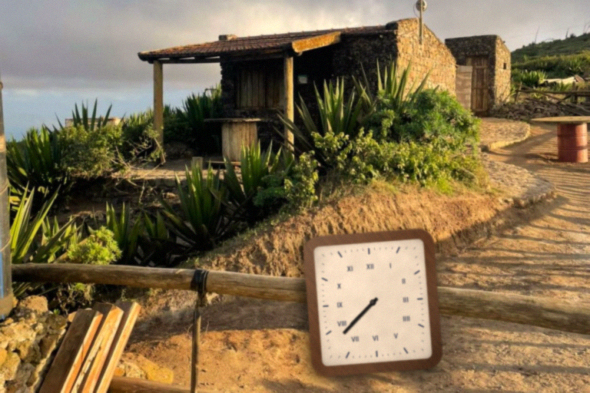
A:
7:38
